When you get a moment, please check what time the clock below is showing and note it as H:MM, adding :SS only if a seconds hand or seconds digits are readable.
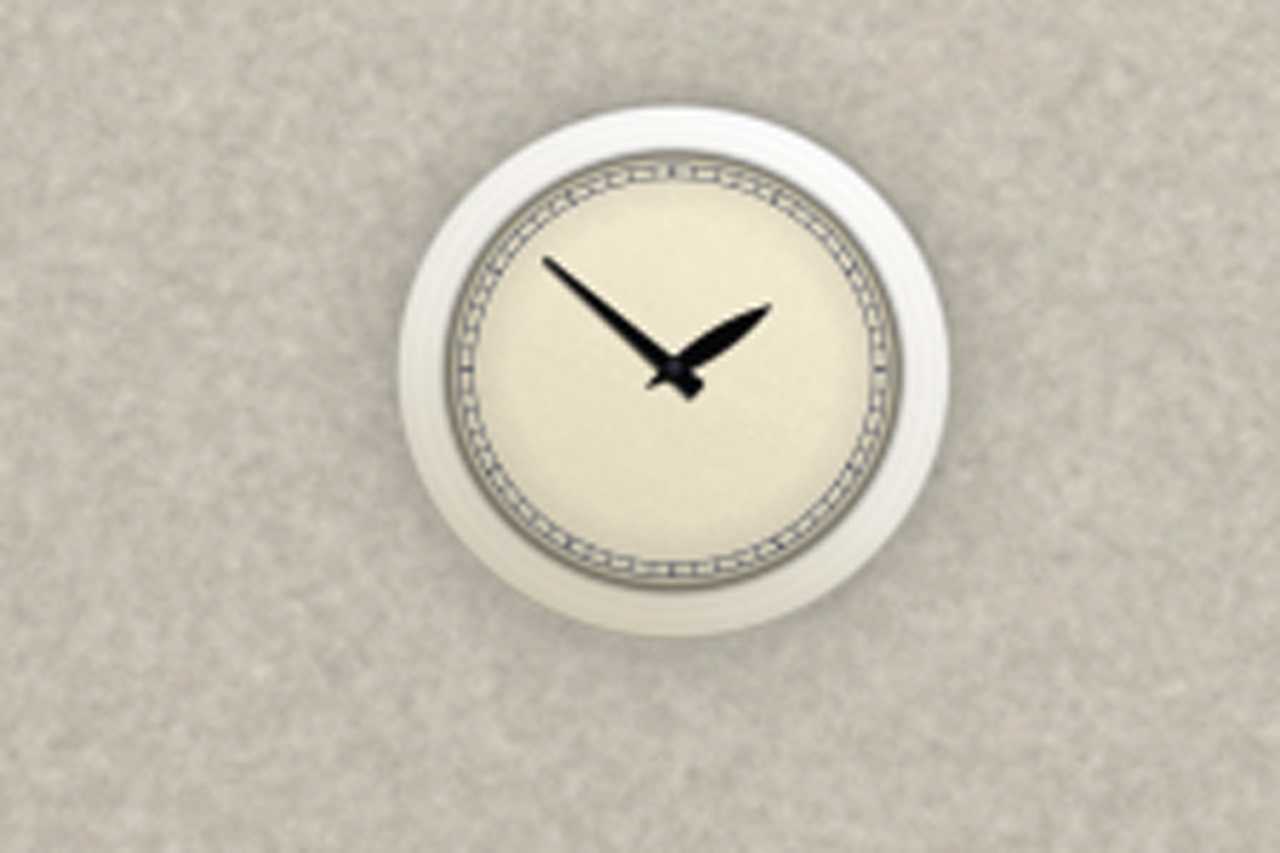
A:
1:52
